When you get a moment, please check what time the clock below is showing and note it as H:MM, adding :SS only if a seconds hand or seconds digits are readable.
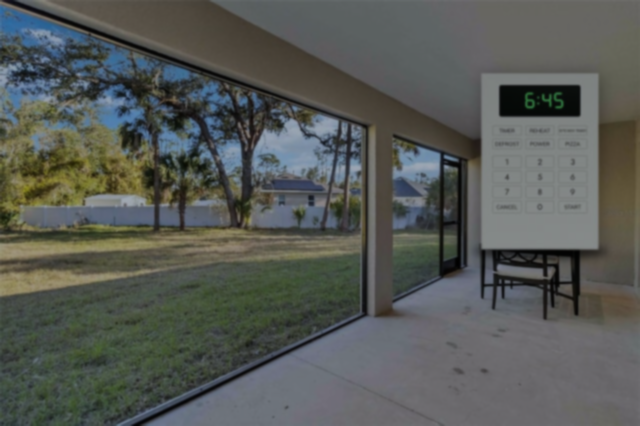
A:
6:45
